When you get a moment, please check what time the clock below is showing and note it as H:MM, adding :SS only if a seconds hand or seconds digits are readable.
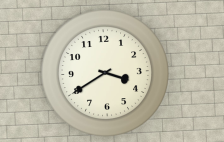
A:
3:40
